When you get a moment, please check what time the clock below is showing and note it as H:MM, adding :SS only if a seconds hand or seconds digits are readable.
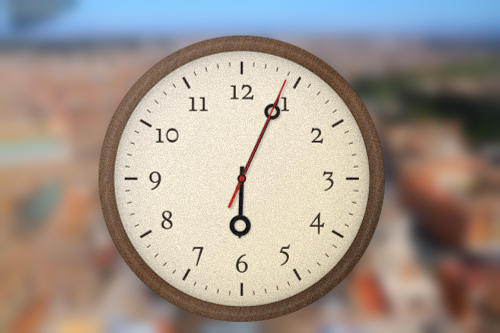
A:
6:04:04
